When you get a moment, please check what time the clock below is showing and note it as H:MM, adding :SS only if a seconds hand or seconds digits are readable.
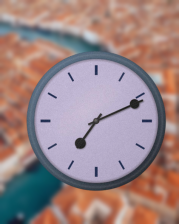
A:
7:11
